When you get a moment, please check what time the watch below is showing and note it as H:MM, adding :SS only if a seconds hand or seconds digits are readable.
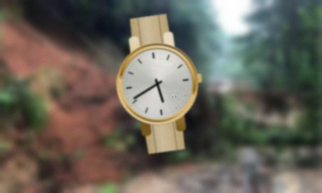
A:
5:41
